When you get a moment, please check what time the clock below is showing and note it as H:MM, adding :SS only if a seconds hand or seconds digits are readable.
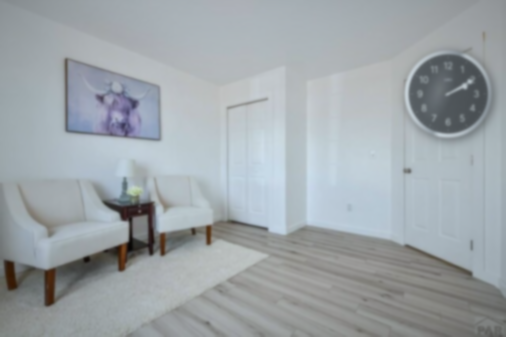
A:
2:10
